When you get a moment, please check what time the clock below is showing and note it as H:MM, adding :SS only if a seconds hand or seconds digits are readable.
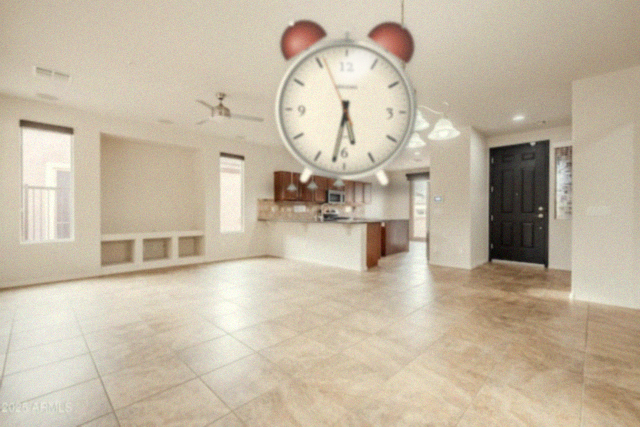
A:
5:31:56
